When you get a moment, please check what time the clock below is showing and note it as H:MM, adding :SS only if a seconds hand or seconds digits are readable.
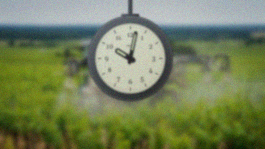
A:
10:02
